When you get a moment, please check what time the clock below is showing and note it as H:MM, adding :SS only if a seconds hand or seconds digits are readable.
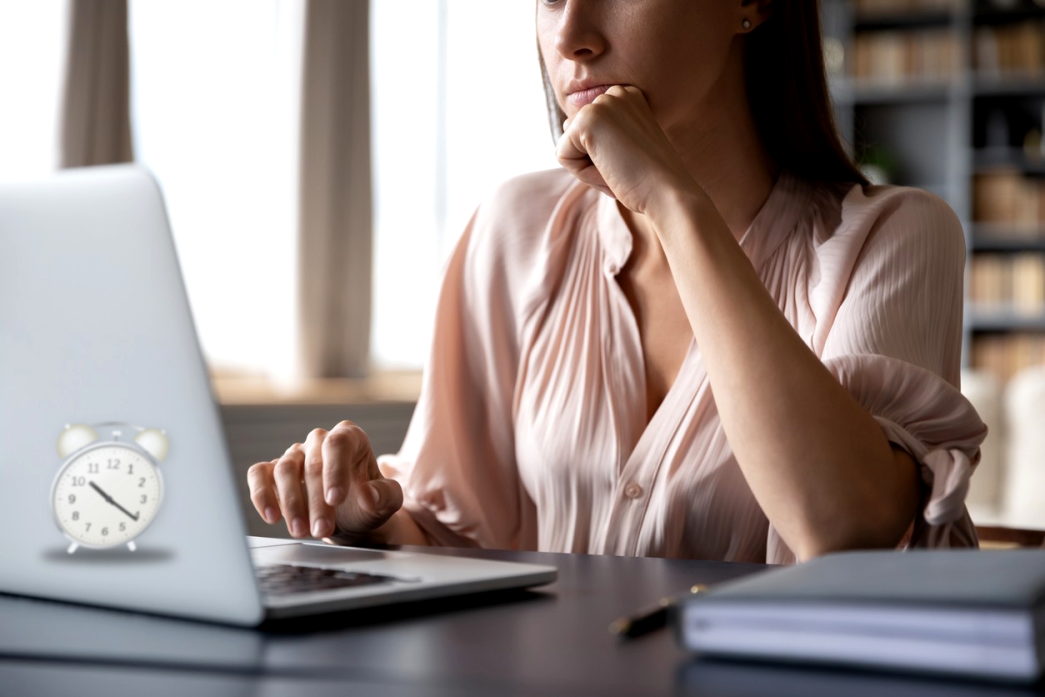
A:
10:21
